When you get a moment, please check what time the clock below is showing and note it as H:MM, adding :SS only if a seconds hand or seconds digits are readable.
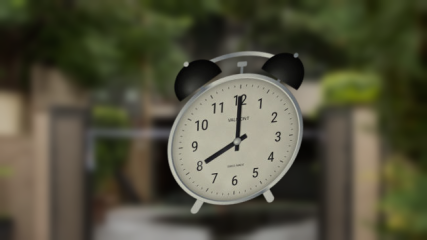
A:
8:00
